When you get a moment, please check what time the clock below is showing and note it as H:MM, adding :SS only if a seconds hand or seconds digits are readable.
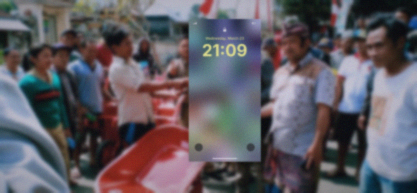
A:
21:09
